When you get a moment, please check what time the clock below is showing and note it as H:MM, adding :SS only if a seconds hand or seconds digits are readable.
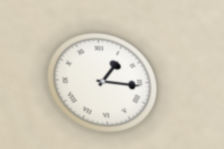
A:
1:16
